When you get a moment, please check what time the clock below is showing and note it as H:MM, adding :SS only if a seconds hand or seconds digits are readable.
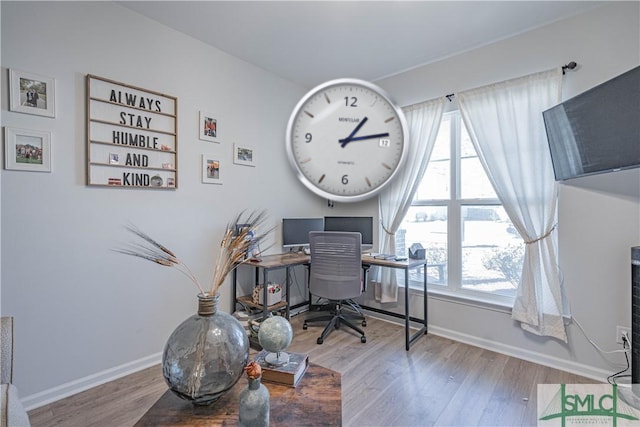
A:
1:13
